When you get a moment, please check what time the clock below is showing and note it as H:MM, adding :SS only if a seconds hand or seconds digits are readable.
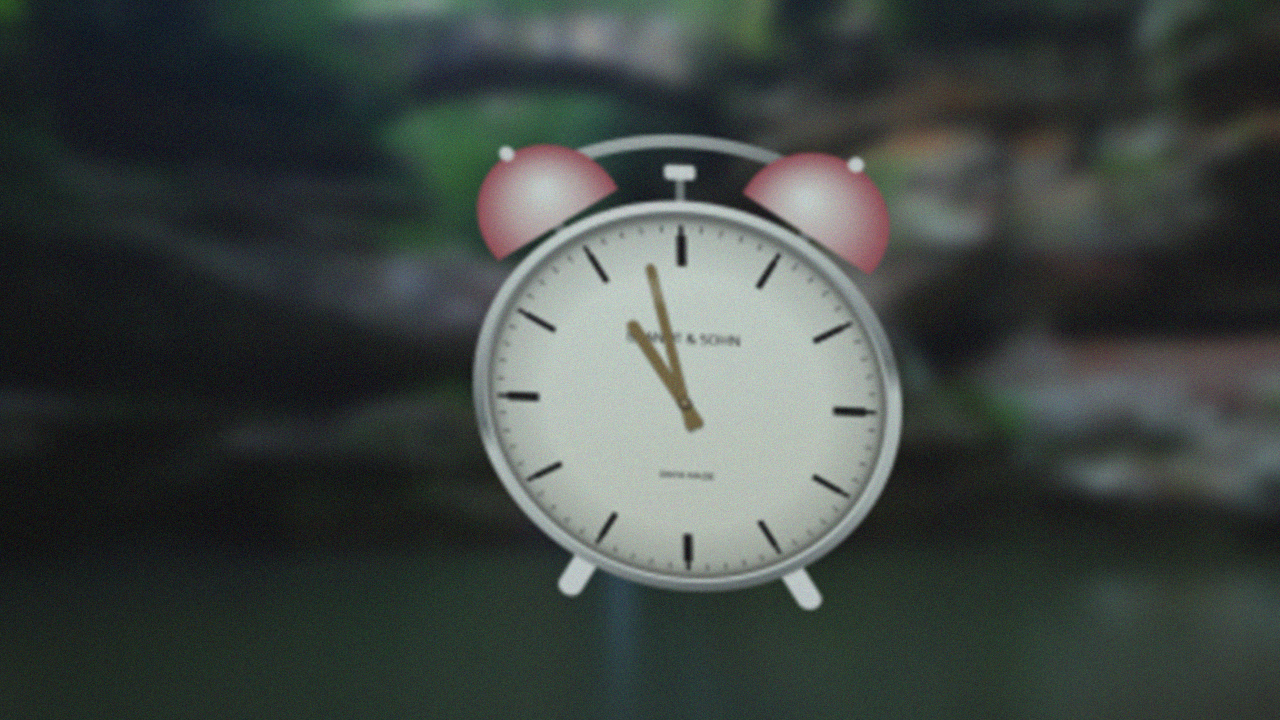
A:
10:58
